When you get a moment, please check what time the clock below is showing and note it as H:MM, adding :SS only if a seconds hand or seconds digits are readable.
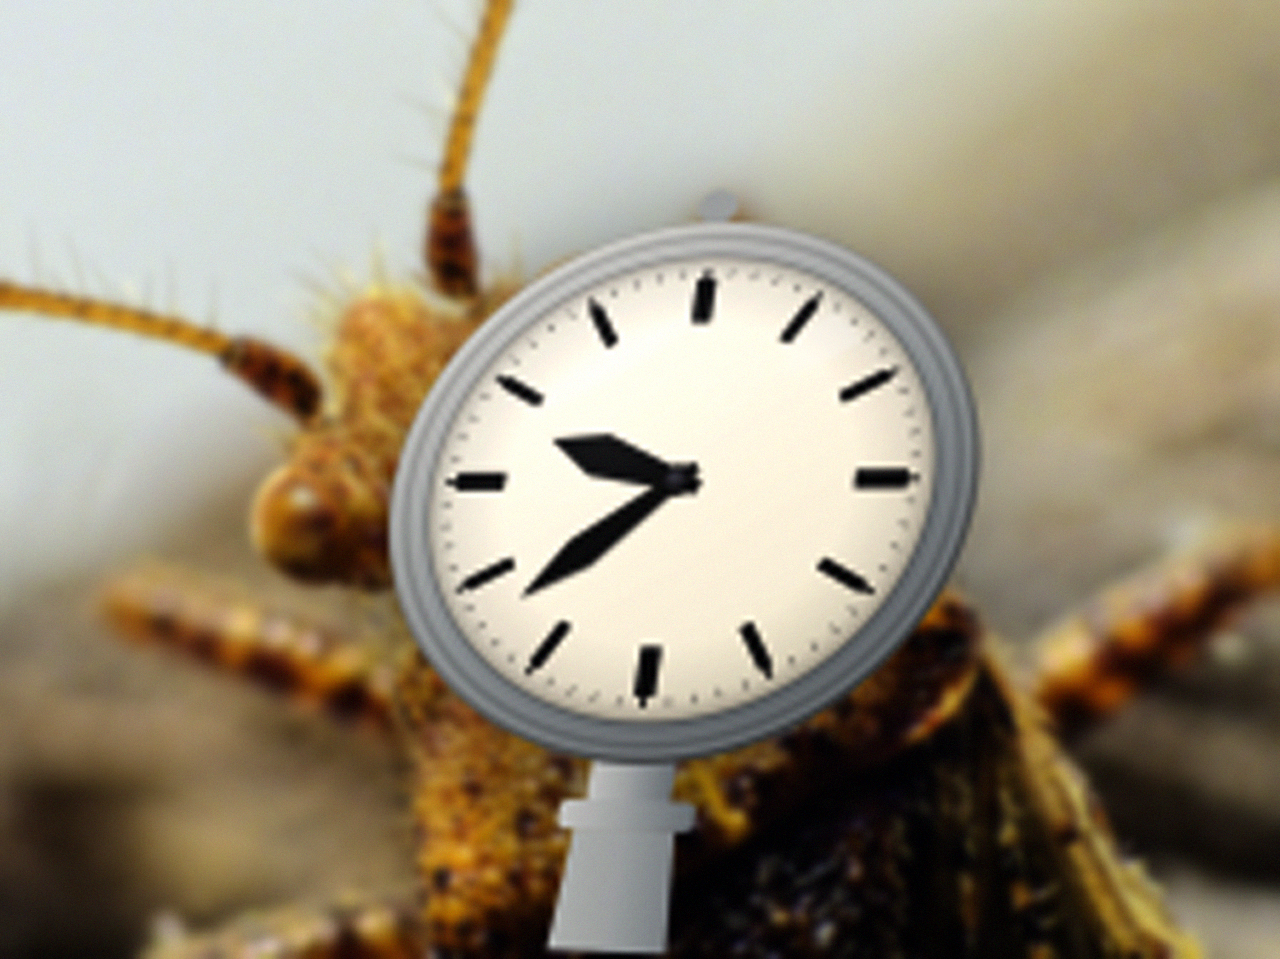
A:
9:38
